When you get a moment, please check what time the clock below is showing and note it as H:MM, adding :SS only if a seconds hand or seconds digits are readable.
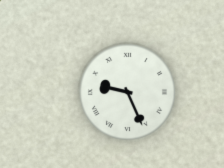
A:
9:26
